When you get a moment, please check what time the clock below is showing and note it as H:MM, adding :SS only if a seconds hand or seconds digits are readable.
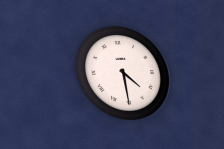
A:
4:30
